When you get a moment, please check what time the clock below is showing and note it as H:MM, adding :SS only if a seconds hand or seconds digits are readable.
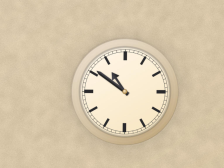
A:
10:51
